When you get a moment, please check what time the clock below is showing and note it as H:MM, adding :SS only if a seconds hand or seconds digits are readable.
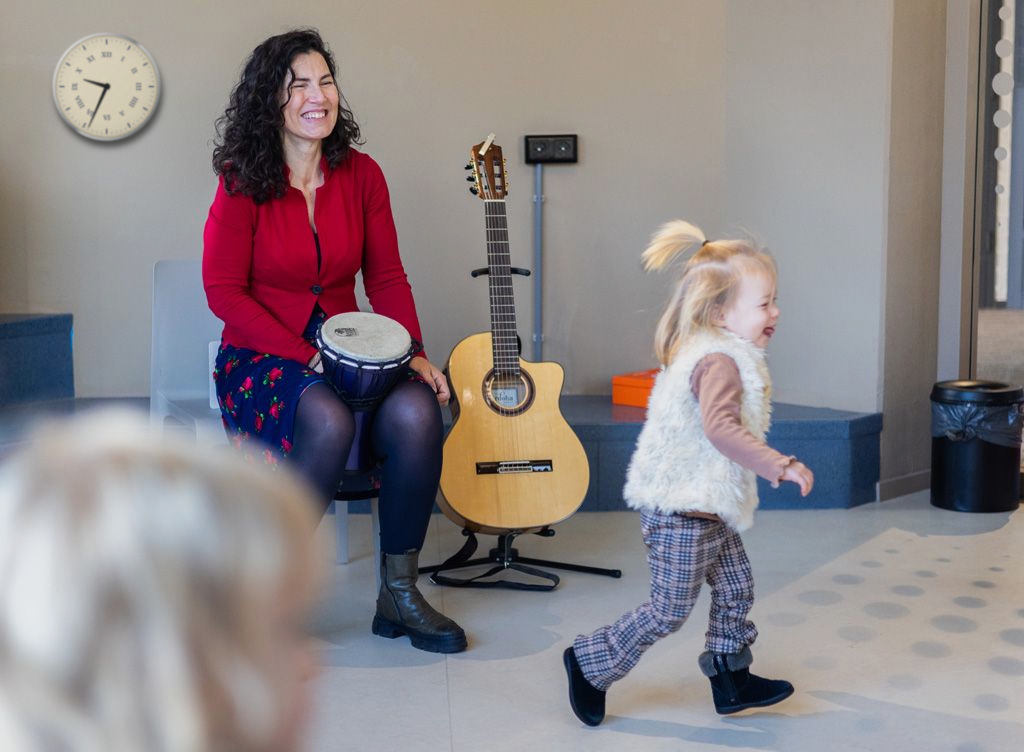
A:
9:34
